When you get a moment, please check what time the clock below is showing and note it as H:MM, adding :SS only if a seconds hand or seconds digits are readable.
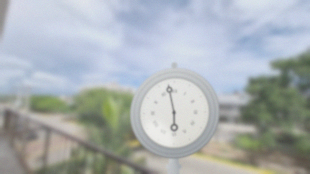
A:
5:58
